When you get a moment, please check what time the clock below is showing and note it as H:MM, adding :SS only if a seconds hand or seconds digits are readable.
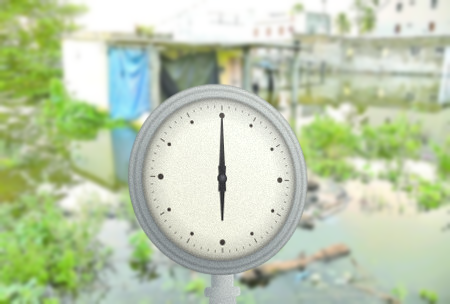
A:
6:00
